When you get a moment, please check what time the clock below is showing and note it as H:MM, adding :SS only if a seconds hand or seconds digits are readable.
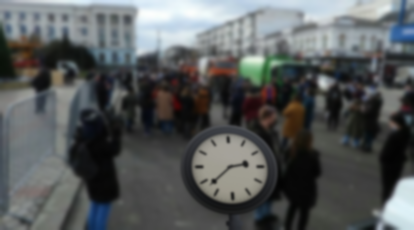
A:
2:38
